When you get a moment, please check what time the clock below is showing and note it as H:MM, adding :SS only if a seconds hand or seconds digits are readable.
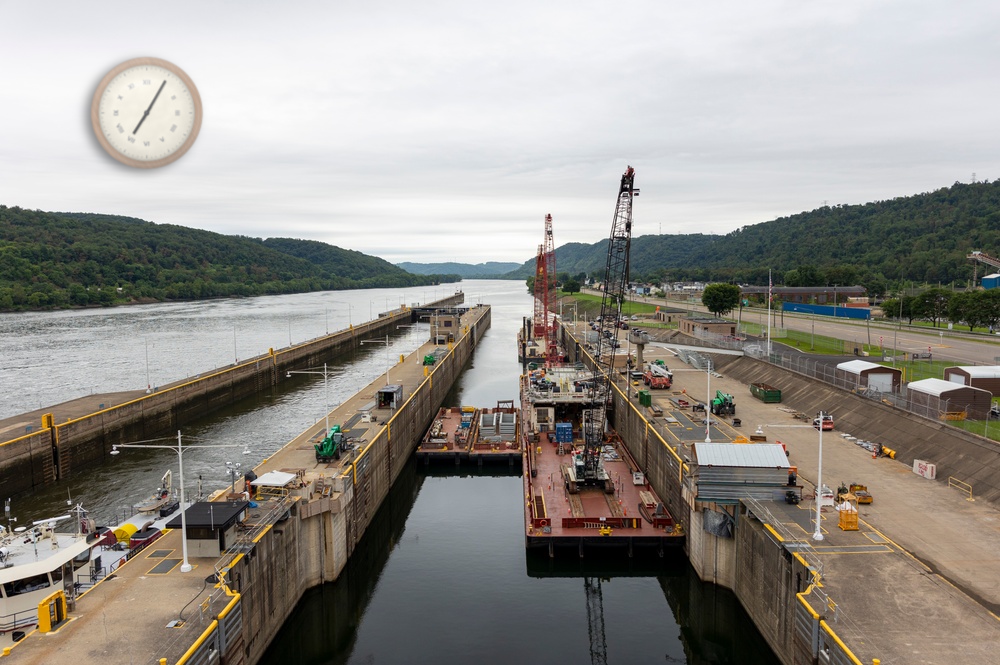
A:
7:05
